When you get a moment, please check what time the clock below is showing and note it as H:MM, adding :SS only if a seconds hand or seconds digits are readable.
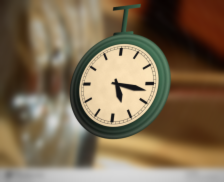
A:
5:17
